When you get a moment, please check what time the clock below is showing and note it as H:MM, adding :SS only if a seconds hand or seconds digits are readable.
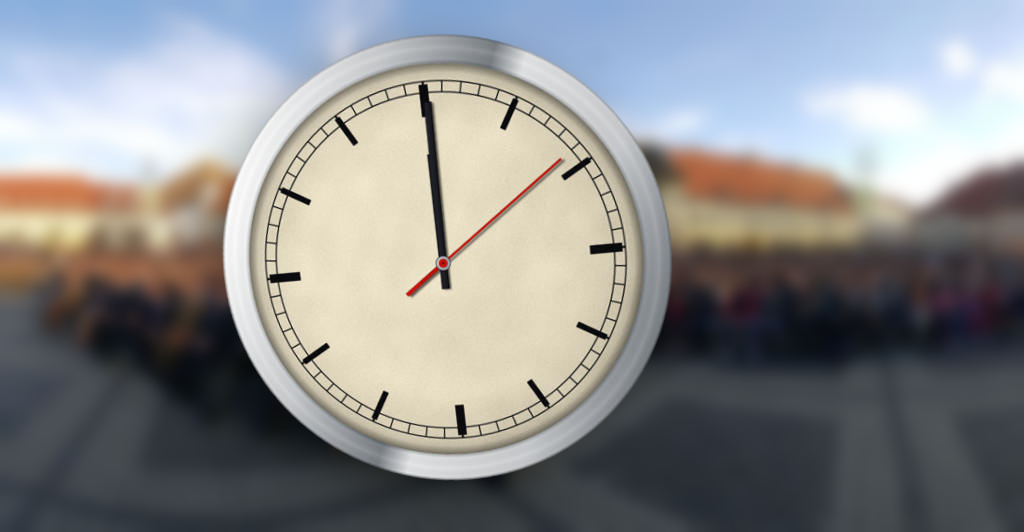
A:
12:00:09
